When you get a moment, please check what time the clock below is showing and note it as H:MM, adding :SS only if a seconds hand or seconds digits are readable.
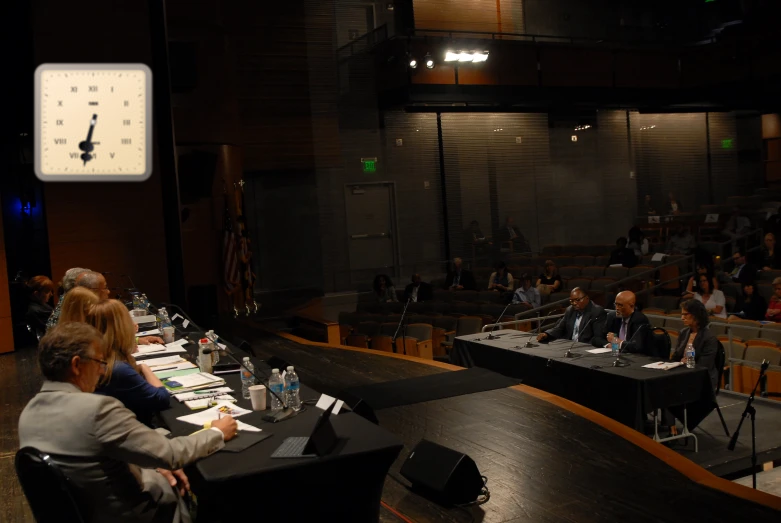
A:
6:32
